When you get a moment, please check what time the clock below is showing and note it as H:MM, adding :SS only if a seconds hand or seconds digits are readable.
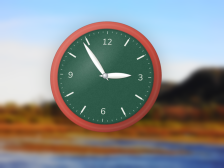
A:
2:54
